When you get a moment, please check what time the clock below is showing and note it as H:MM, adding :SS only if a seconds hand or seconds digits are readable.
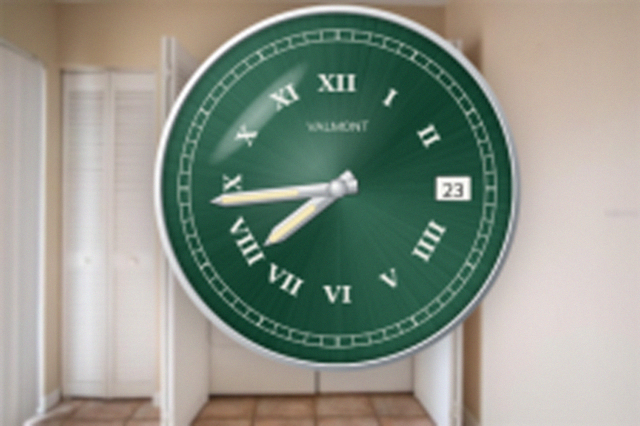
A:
7:44
